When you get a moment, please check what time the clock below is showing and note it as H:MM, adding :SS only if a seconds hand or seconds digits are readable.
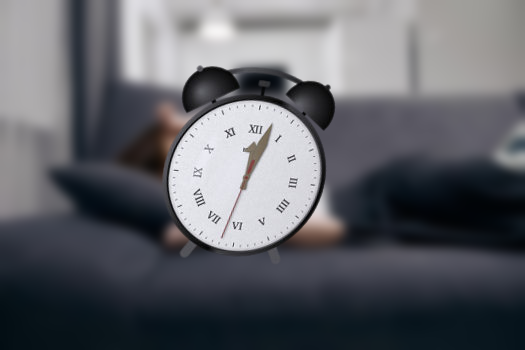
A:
12:02:32
